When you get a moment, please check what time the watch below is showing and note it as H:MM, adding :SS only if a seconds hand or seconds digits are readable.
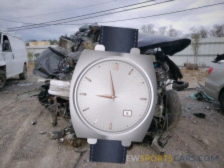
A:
8:58
